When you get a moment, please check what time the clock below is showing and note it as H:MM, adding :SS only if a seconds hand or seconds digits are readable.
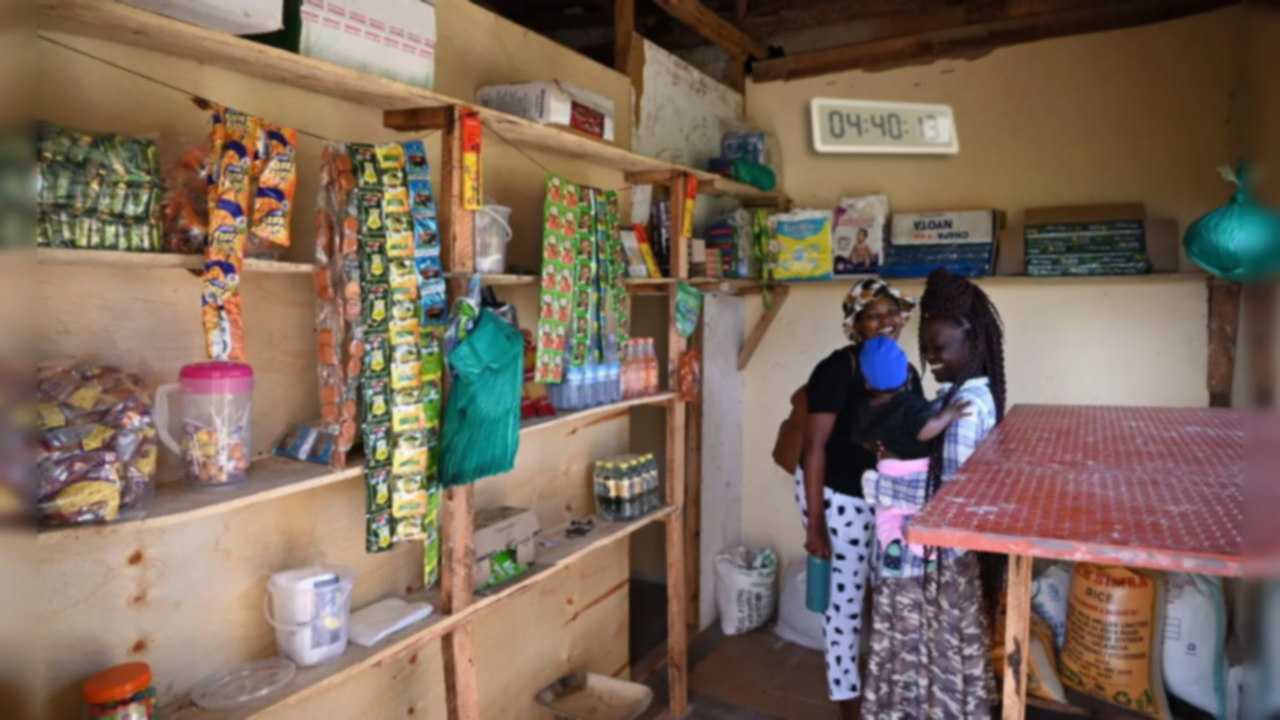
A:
4:40:13
